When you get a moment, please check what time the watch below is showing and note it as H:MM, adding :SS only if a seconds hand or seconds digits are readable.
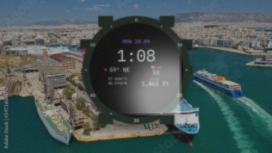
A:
1:08
